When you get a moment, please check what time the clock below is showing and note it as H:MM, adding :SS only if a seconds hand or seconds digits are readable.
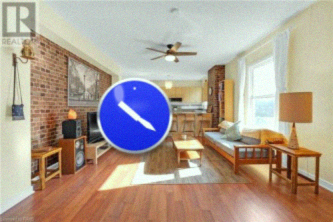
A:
10:21
